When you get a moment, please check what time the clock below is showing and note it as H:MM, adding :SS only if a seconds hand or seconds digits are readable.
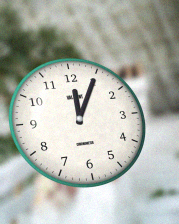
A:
12:05
